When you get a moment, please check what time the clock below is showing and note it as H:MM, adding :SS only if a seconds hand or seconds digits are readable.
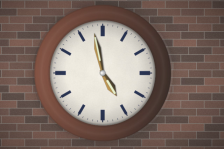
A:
4:58
